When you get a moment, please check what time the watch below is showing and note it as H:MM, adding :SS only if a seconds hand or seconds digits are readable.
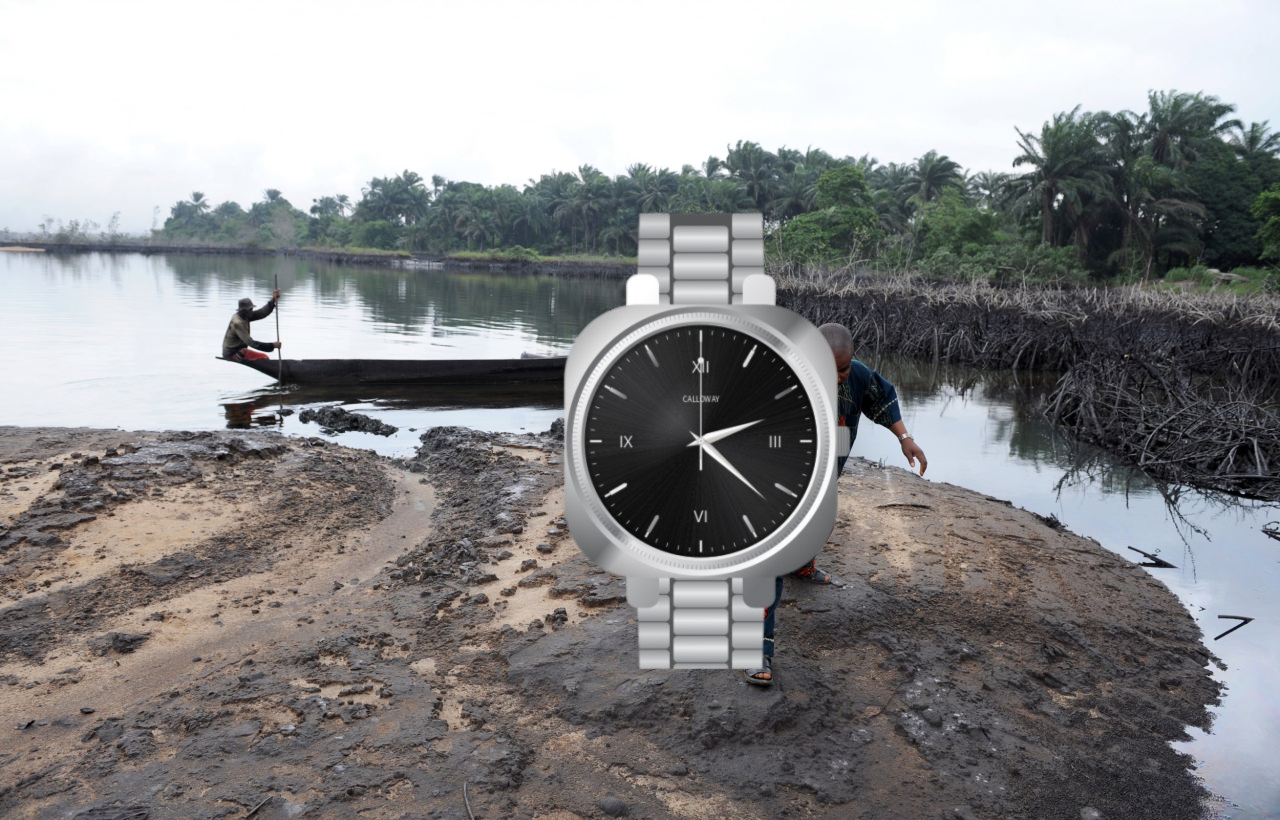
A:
2:22:00
